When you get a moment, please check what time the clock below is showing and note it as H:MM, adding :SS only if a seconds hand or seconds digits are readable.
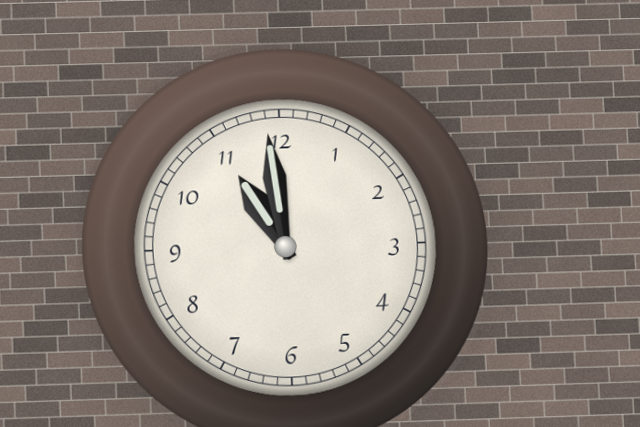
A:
10:59
